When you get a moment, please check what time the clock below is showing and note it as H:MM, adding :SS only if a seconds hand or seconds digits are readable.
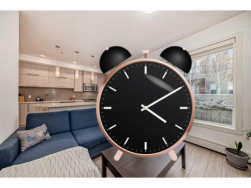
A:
4:10
